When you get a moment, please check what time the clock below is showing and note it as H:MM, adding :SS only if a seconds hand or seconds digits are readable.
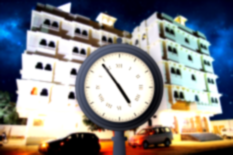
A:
4:54
